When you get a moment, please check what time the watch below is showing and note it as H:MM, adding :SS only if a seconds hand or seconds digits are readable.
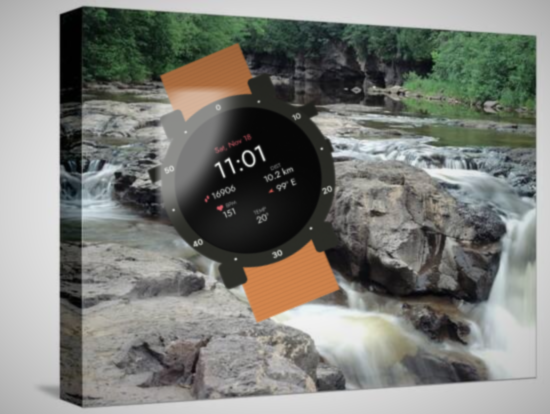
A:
11:01
